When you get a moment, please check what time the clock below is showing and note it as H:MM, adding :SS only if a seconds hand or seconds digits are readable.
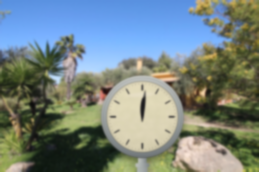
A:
12:01
